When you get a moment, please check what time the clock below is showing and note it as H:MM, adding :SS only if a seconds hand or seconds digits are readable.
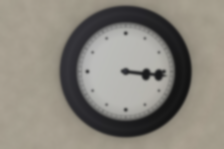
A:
3:16
